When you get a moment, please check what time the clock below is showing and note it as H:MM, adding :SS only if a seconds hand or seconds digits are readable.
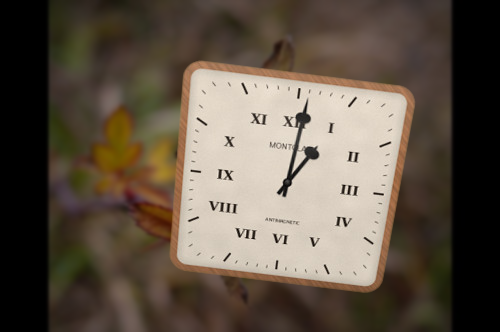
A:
1:01
